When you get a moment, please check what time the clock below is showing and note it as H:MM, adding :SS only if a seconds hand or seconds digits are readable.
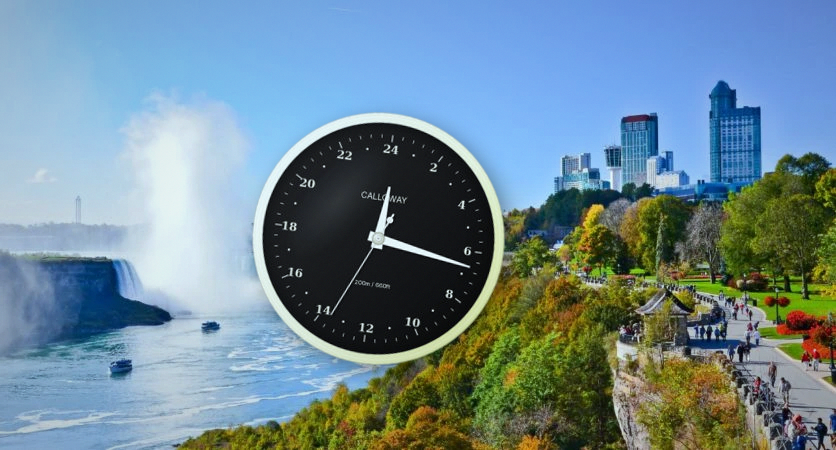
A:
0:16:34
